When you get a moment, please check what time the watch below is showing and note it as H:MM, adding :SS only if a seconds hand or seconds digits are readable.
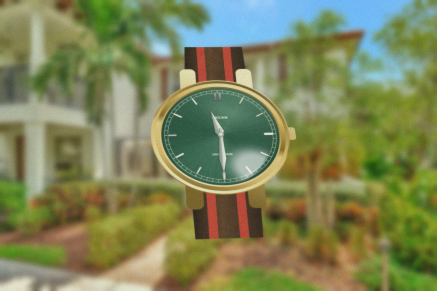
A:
11:30
